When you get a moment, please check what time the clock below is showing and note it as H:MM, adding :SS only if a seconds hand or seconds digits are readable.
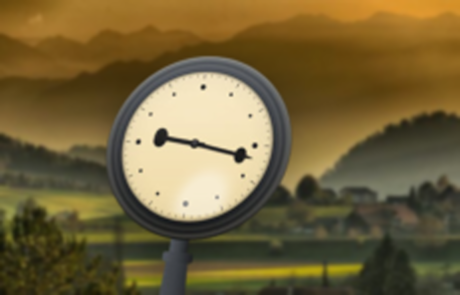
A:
9:17
